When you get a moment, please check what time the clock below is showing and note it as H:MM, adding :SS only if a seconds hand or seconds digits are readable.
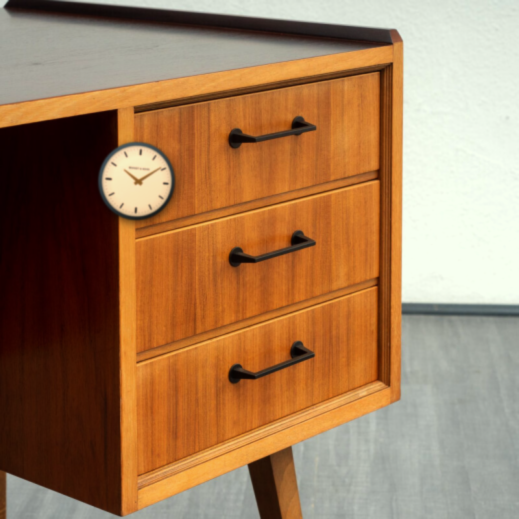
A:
10:09
